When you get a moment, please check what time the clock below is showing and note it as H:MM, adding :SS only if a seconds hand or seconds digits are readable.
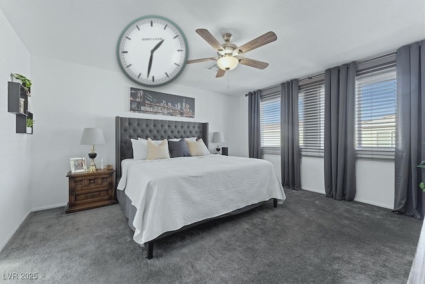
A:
1:32
